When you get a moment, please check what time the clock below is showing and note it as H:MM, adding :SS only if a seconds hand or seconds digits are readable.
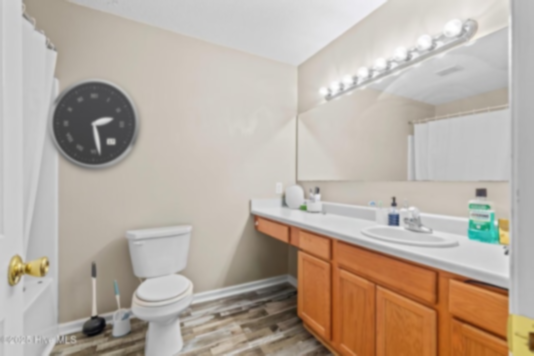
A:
2:28
